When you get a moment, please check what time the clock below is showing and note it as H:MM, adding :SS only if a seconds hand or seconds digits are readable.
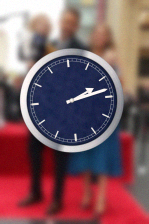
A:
2:13
